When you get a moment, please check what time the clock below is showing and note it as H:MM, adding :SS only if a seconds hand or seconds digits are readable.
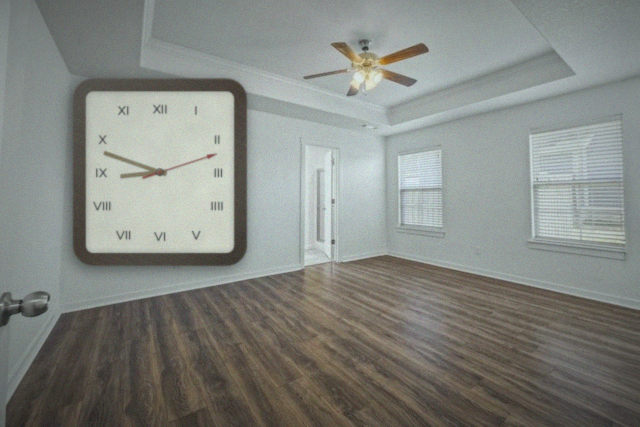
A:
8:48:12
